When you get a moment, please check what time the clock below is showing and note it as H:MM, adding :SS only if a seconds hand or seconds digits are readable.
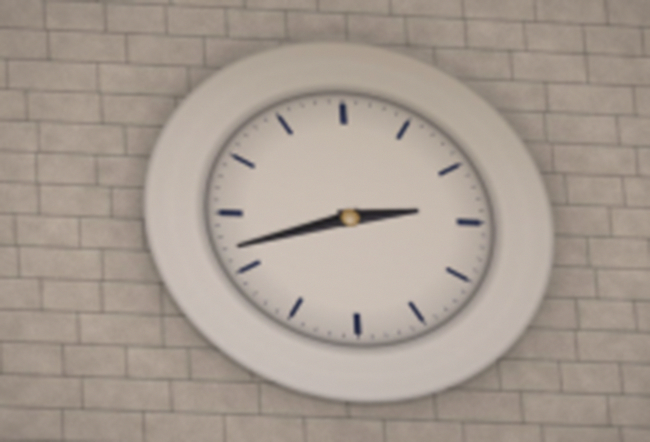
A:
2:42
